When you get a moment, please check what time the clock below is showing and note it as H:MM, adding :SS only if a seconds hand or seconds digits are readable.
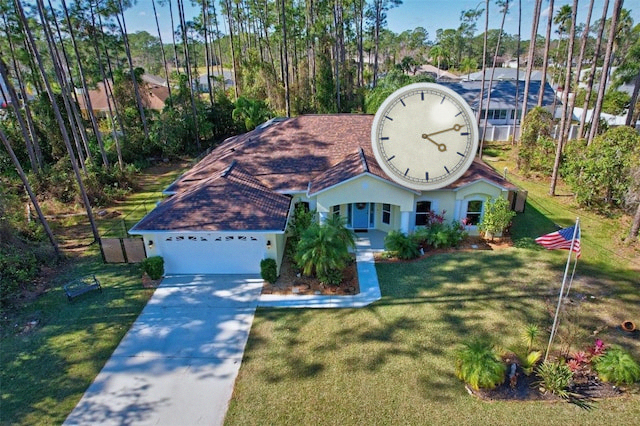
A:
4:13
